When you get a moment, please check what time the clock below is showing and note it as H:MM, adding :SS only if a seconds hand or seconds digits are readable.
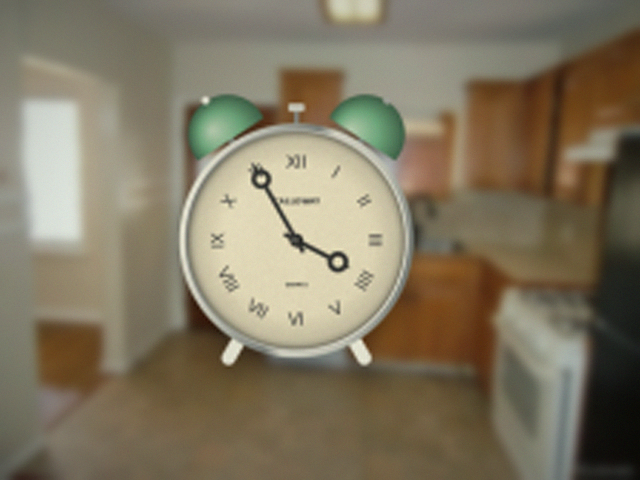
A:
3:55
